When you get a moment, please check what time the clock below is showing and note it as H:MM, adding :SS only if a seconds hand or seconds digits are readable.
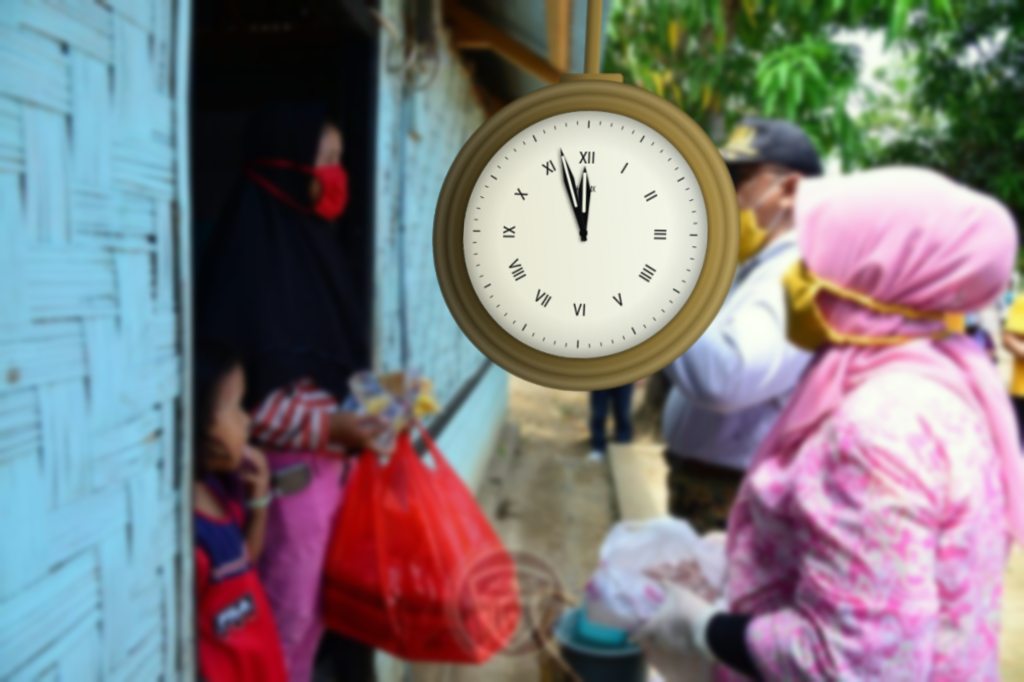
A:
11:57
